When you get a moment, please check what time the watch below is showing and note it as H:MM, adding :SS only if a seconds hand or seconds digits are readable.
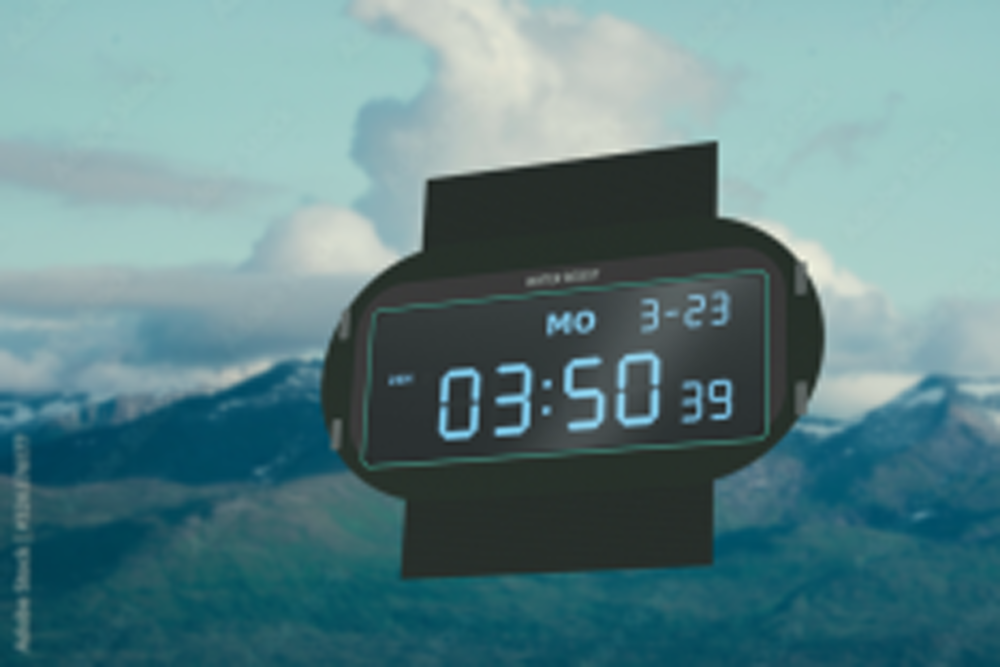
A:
3:50:39
